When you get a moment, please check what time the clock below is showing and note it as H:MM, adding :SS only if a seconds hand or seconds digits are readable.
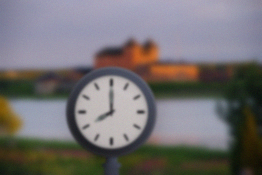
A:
8:00
